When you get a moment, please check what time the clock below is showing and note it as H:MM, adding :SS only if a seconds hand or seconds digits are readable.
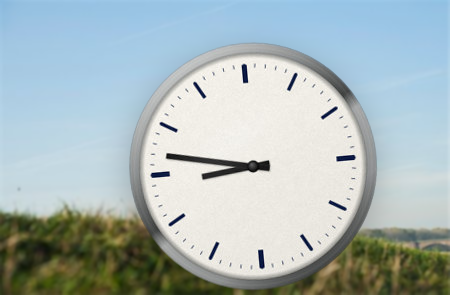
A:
8:47
